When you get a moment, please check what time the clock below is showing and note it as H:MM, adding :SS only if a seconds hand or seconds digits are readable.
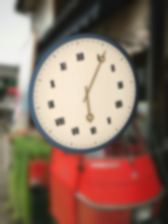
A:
6:06
